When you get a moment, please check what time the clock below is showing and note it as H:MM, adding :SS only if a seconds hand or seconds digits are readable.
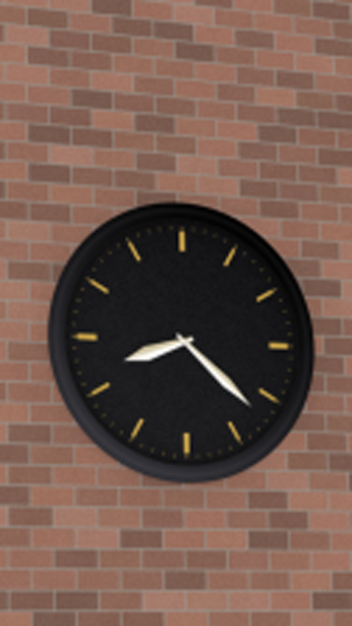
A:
8:22
